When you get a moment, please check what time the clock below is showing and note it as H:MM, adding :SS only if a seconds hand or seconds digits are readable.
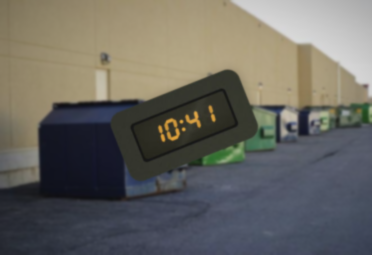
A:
10:41
